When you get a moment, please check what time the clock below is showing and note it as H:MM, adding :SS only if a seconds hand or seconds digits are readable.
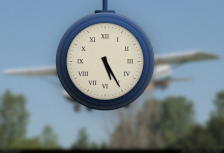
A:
5:25
